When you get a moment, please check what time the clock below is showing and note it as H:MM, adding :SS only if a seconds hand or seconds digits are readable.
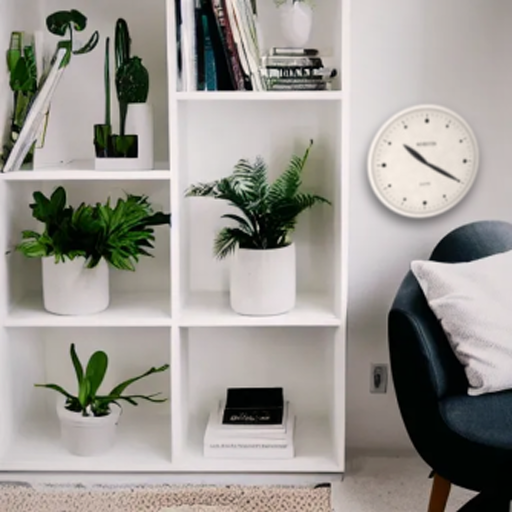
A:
10:20
